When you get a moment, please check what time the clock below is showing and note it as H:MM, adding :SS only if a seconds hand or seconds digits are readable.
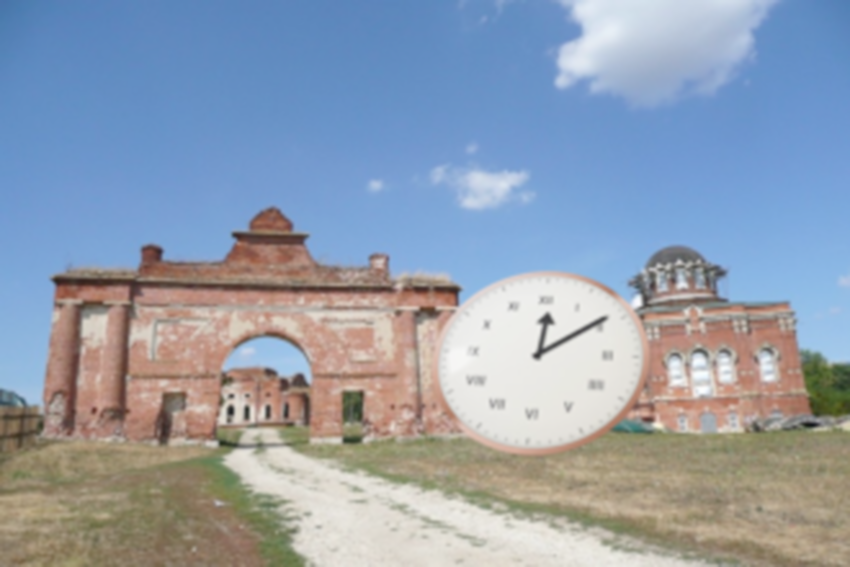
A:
12:09
